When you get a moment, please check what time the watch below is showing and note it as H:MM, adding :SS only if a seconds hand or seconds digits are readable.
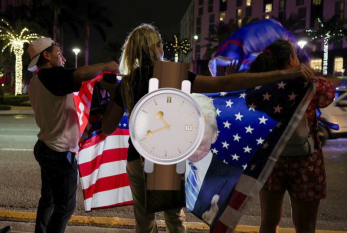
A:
10:41
